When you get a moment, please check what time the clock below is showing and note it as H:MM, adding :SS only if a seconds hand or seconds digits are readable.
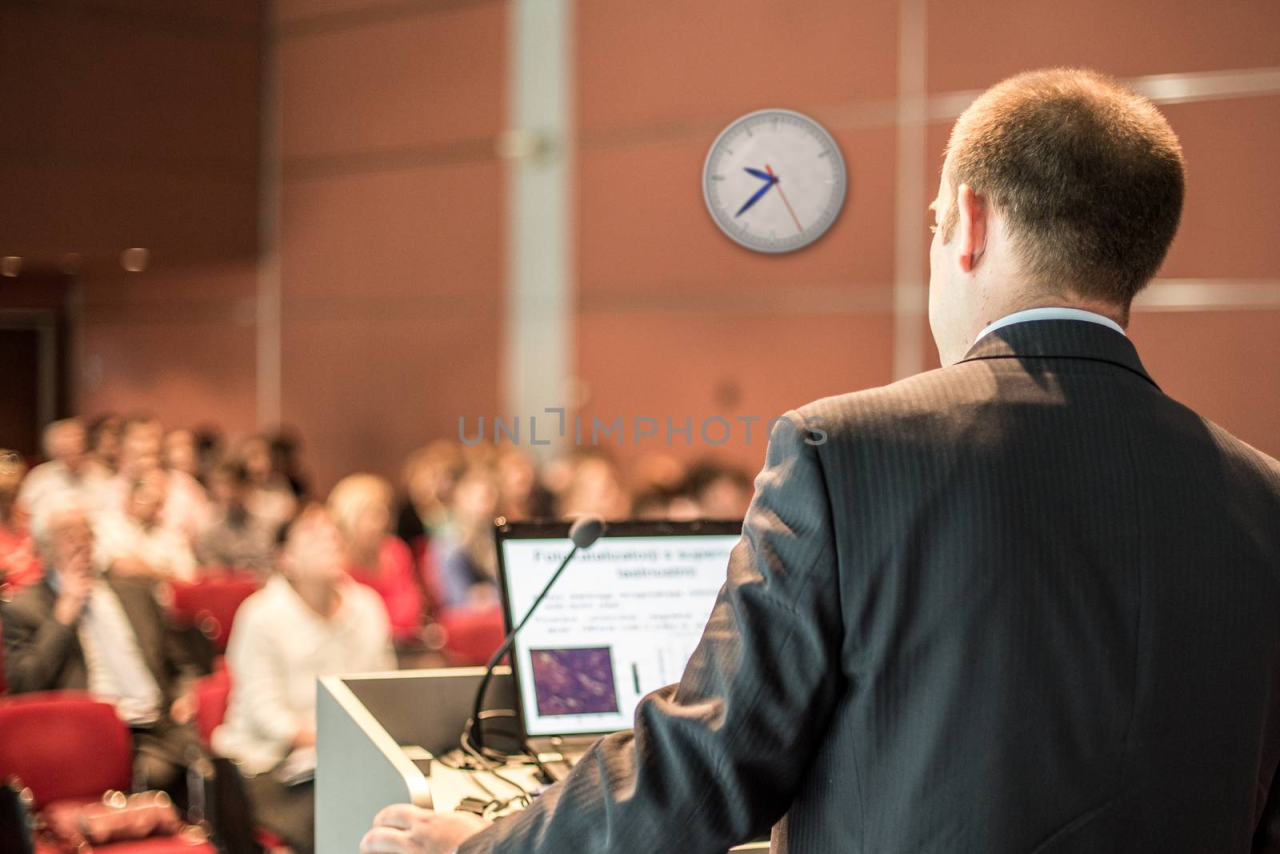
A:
9:37:25
